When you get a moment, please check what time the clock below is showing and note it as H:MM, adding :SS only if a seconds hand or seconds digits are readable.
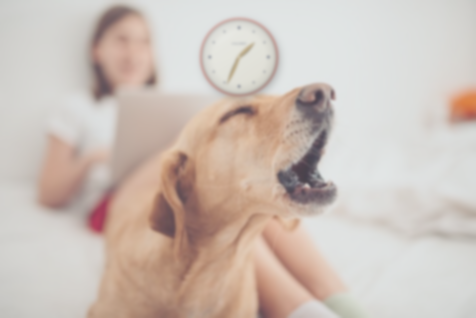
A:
1:34
